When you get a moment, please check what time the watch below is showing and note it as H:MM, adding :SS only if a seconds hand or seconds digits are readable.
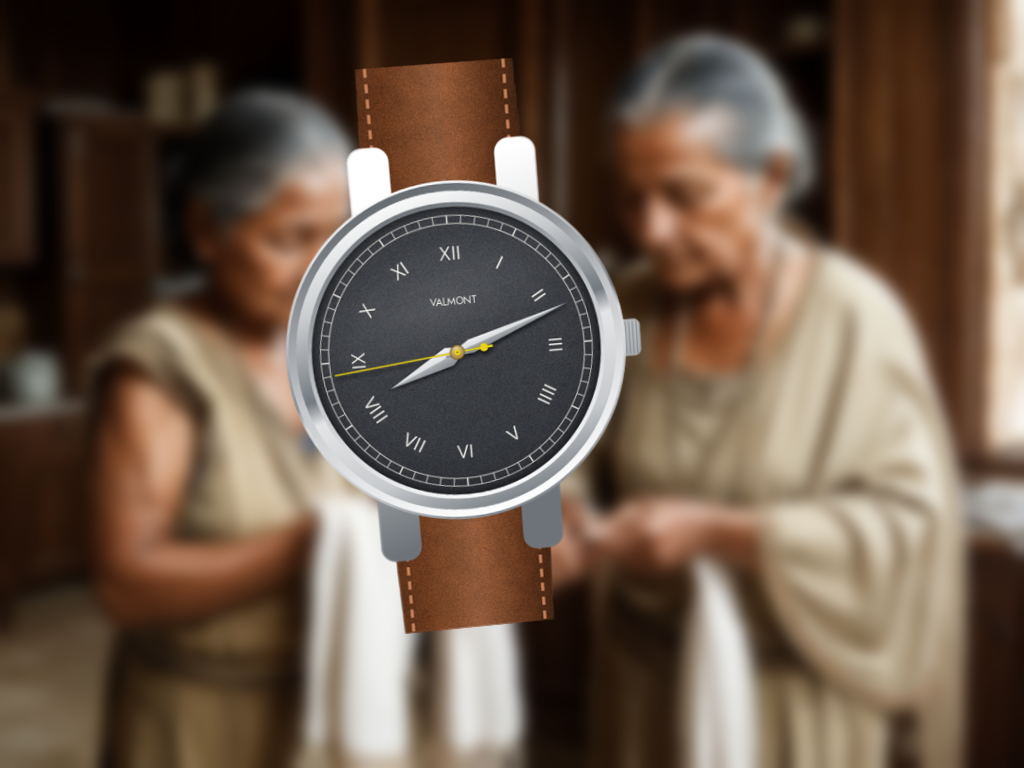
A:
8:11:44
